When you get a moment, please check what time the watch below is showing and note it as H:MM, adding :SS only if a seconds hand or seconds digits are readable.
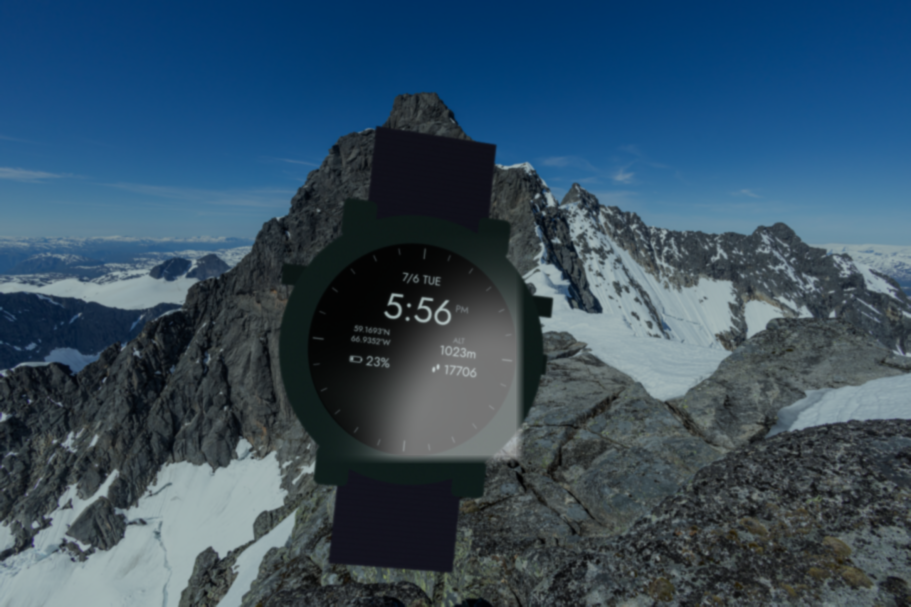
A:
5:56
